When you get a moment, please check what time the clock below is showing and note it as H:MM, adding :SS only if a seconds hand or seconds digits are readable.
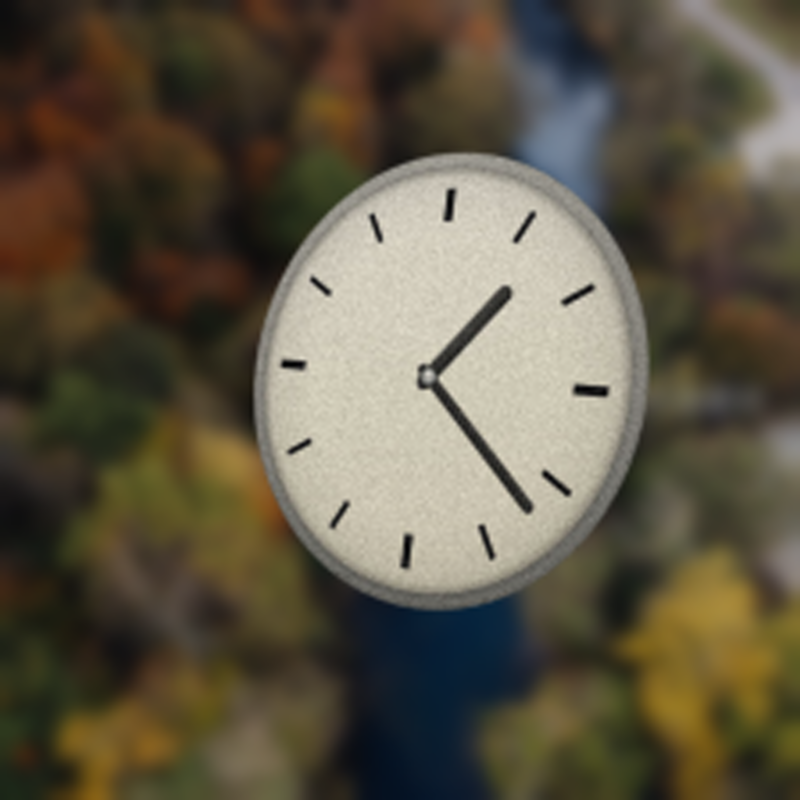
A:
1:22
